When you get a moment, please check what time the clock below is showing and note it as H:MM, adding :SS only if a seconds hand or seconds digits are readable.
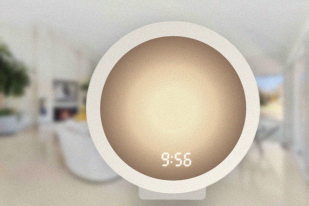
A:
9:56
